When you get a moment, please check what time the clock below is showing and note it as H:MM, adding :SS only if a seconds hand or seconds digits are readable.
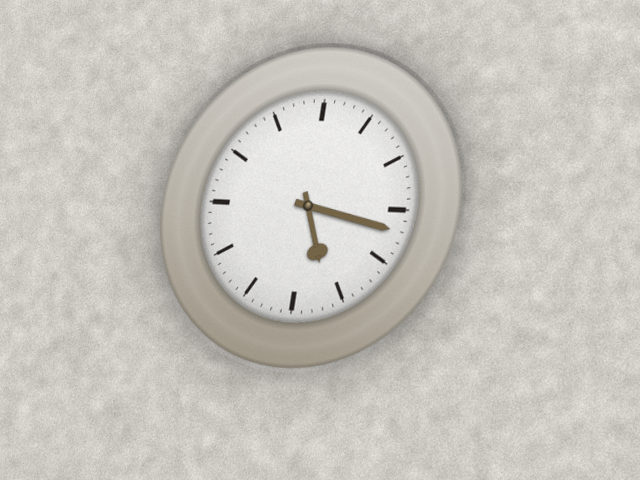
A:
5:17
